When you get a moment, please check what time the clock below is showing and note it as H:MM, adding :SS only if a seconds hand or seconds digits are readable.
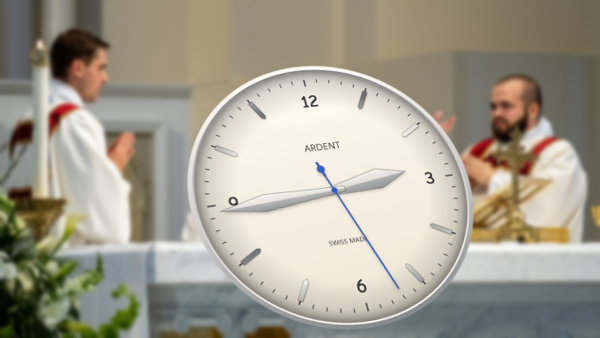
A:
2:44:27
